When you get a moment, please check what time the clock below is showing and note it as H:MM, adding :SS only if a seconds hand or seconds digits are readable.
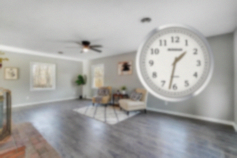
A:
1:32
